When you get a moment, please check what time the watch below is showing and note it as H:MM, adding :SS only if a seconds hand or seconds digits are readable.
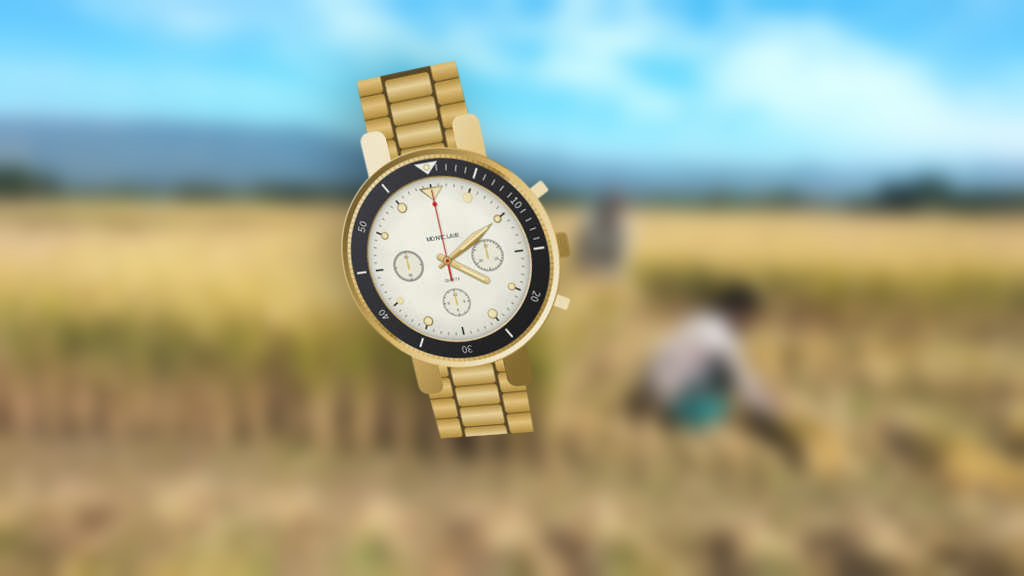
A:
4:10
